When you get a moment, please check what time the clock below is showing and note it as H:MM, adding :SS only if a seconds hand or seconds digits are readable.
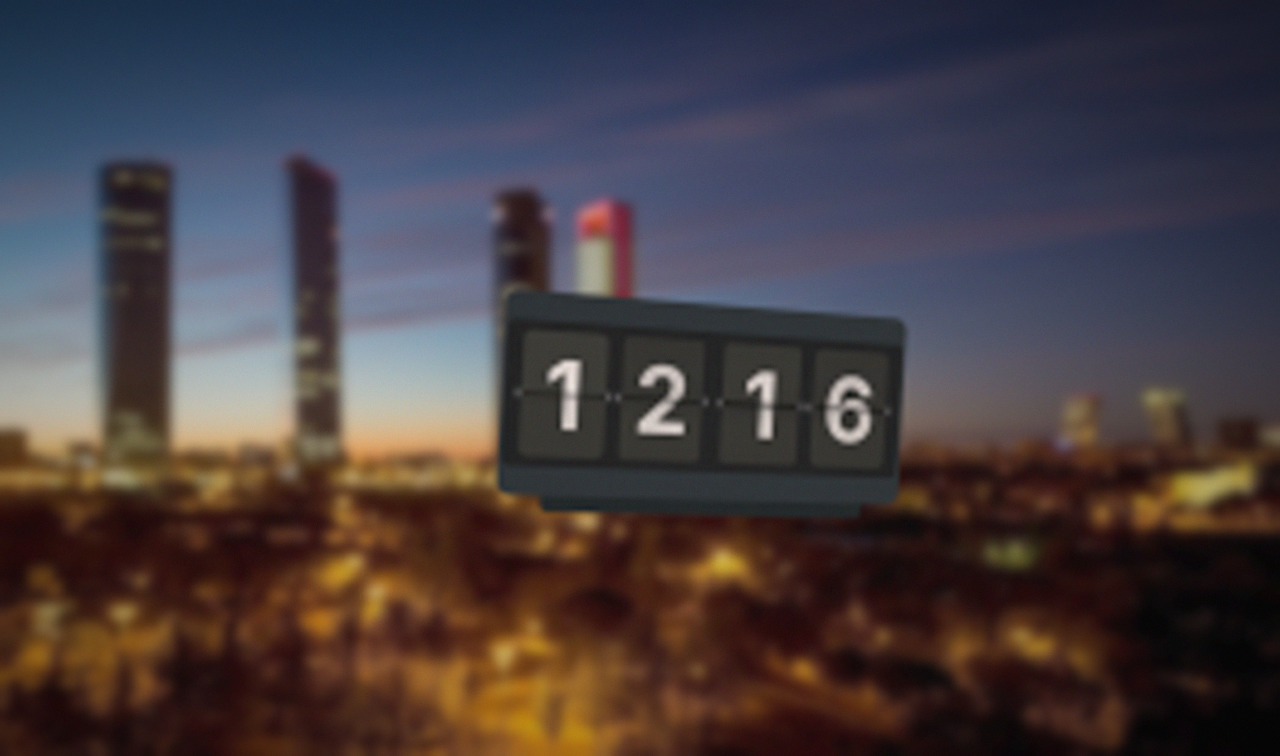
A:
12:16
